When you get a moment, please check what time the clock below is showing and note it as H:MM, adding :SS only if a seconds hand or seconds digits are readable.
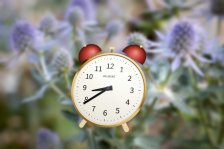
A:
8:39
